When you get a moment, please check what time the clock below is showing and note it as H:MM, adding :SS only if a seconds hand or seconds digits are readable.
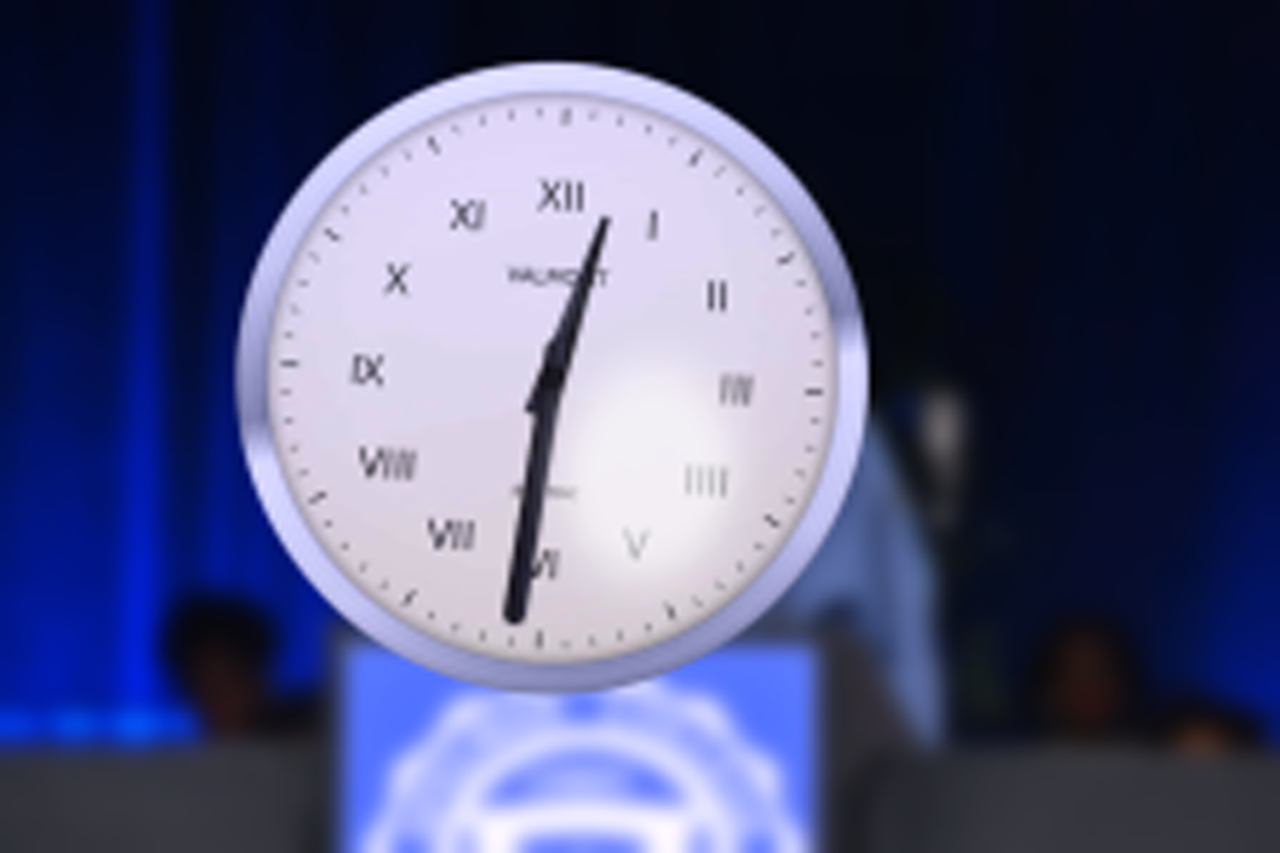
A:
12:31
